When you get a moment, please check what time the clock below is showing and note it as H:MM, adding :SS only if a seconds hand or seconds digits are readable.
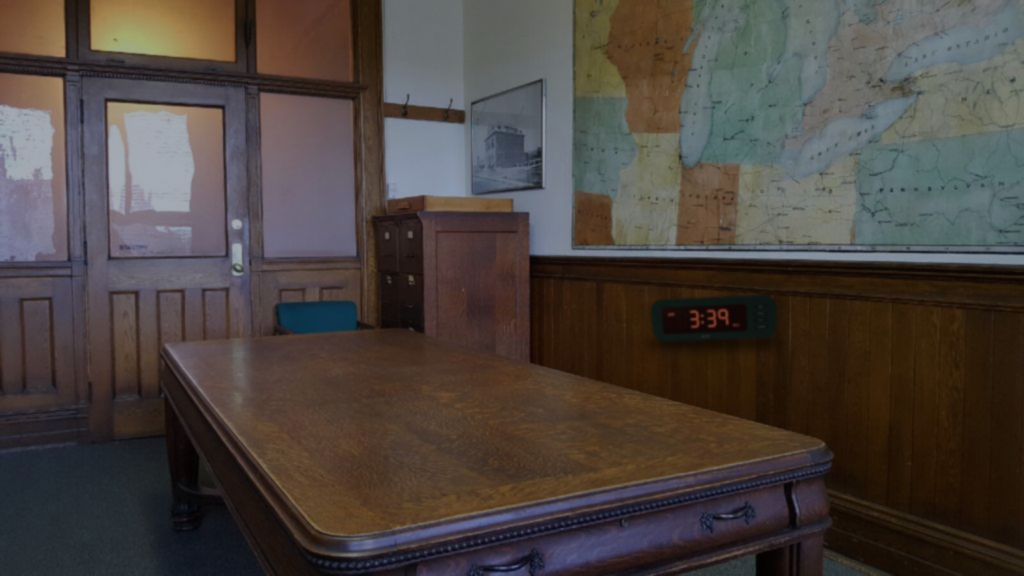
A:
3:39
